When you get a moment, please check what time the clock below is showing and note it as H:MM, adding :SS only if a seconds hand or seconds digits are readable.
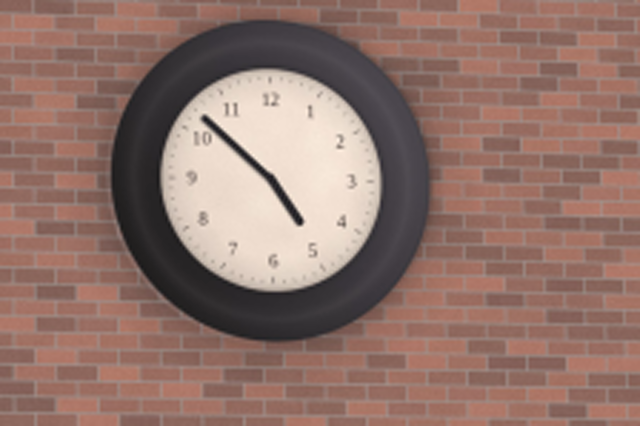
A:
4:52
